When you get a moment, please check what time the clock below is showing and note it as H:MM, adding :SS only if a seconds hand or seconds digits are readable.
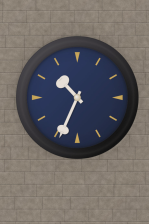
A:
10:34
